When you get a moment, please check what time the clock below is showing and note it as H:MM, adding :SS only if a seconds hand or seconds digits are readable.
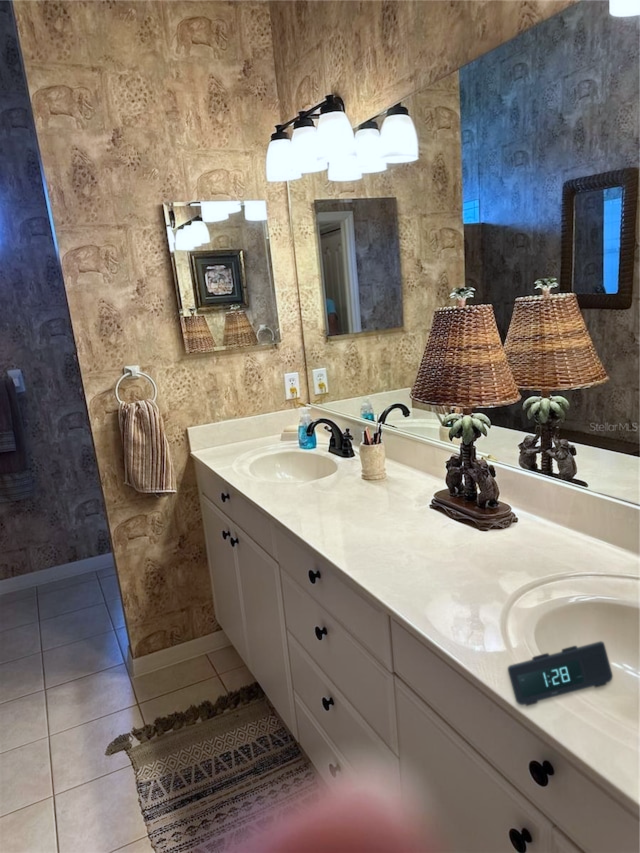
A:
1:28
